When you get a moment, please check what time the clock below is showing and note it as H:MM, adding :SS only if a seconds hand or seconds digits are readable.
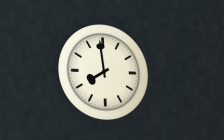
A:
7:59
